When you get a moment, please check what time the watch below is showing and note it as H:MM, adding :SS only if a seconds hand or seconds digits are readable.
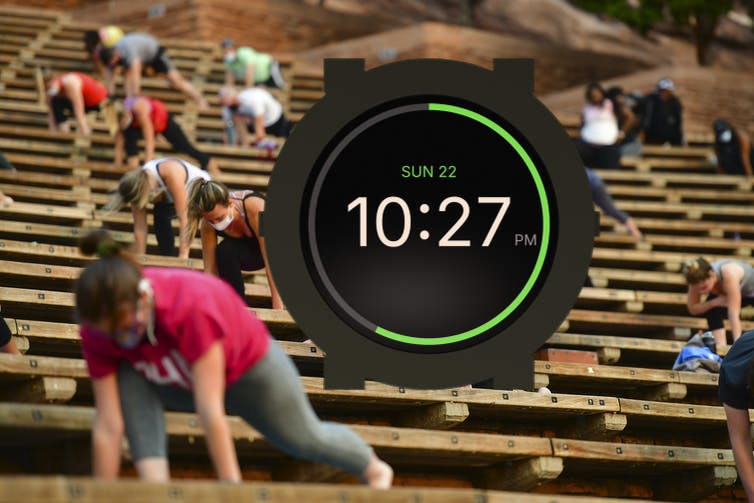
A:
10:27
